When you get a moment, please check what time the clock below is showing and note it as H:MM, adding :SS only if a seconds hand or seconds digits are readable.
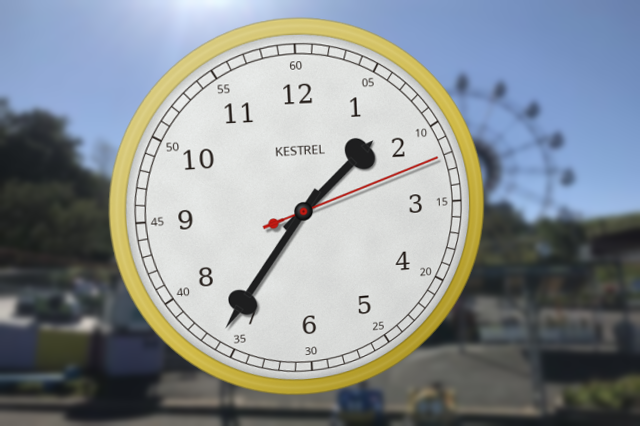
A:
1:36:12
